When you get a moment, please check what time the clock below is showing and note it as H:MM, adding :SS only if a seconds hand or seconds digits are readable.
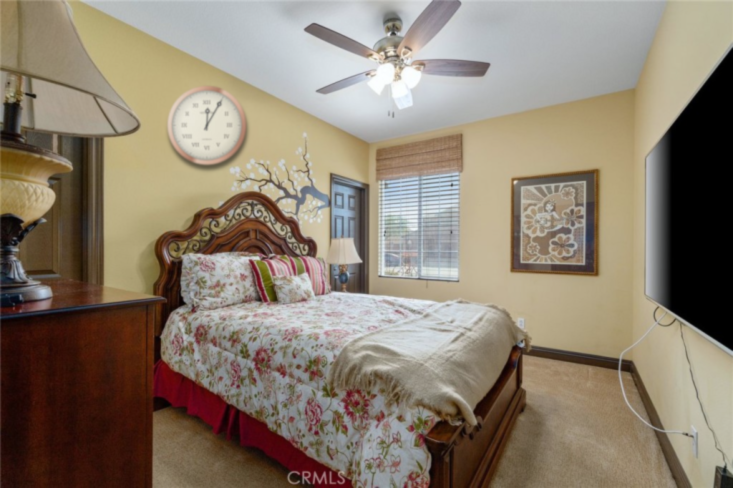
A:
12:05
